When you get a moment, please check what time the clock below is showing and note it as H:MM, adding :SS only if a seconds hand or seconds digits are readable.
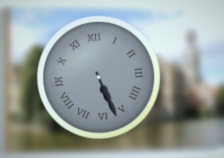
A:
5:27
